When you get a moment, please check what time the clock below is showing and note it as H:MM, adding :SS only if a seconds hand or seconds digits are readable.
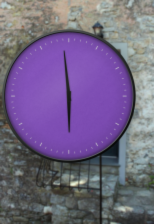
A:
5:59
